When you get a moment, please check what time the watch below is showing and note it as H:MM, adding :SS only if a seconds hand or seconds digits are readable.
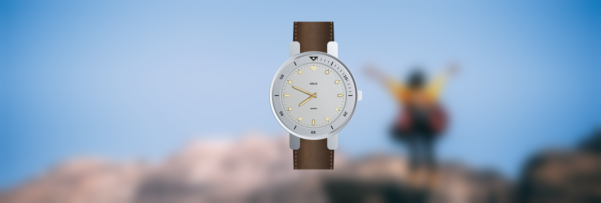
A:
7:49
